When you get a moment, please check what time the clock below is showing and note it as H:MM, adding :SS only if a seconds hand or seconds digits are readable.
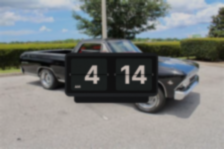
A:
4:14
